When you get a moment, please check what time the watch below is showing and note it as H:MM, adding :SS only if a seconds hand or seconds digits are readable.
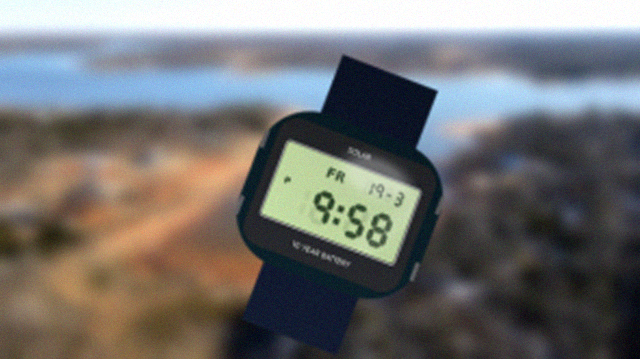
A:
9:58
